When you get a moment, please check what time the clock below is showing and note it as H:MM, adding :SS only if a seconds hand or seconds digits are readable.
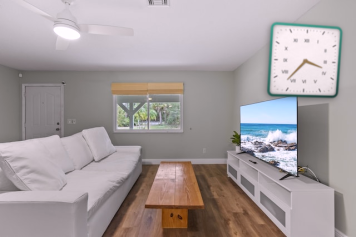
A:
3:37
